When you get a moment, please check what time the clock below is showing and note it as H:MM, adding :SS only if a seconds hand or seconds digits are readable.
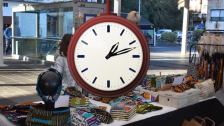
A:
1:12
